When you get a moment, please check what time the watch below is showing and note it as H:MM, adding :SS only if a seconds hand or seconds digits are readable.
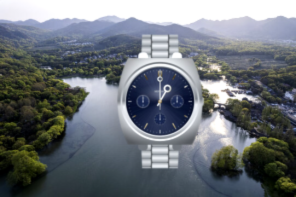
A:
1:00
